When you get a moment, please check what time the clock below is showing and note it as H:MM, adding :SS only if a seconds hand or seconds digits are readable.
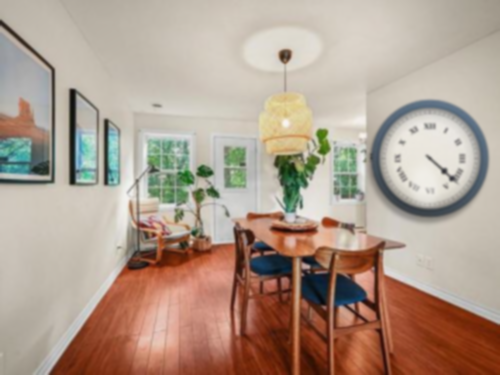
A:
4:22
